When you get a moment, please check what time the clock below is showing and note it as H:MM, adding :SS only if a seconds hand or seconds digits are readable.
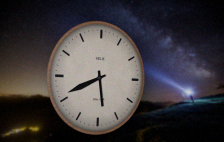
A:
5:41
